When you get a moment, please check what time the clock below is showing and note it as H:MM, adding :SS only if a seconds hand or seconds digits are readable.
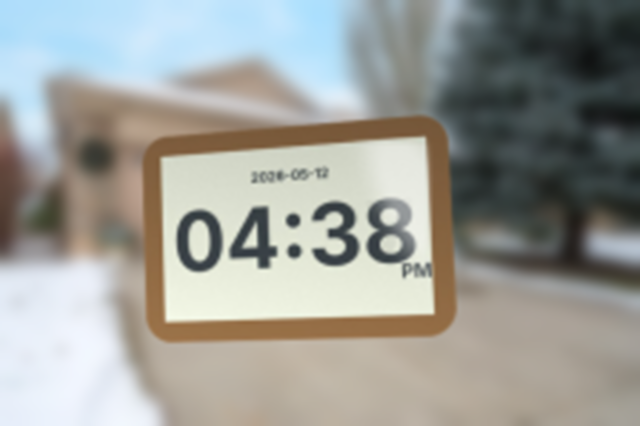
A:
4:38
